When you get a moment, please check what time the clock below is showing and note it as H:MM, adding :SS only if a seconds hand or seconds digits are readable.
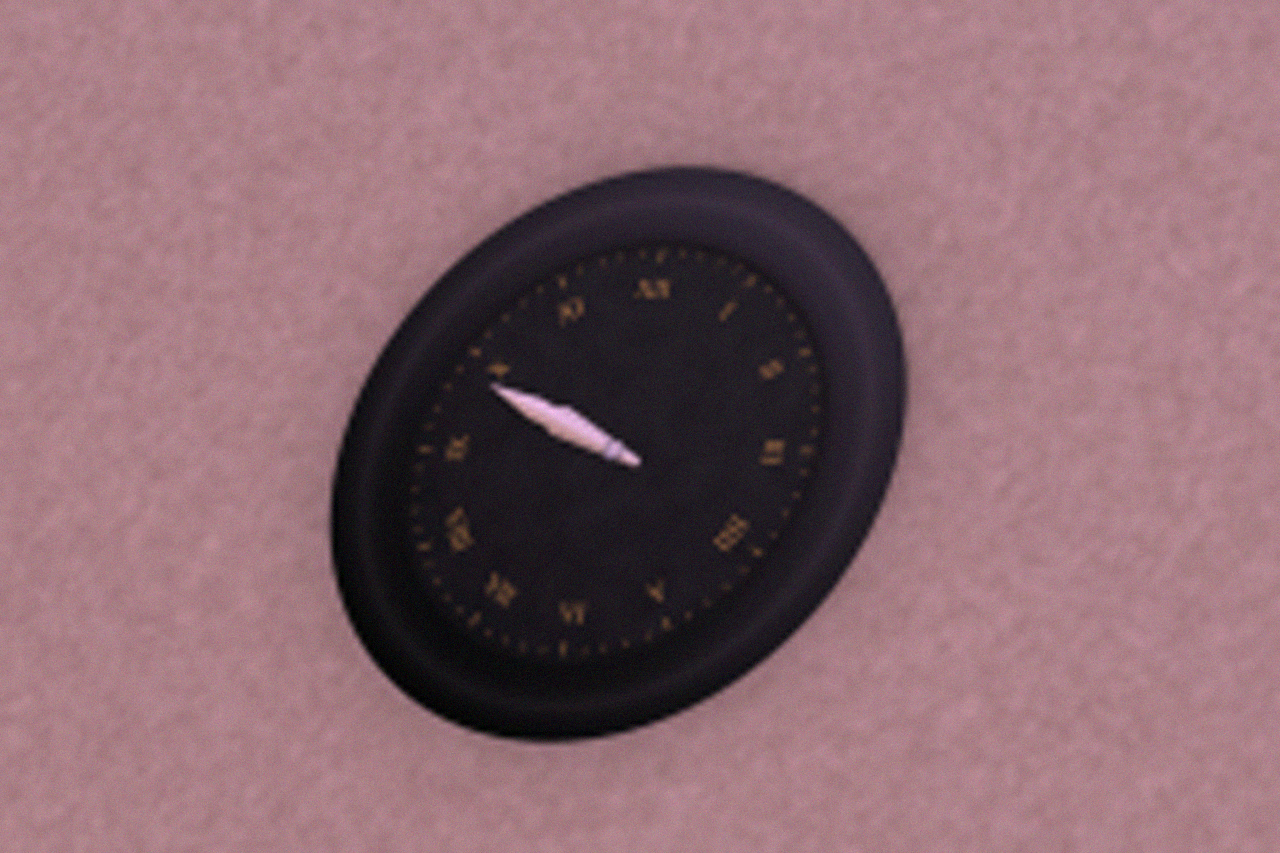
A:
9:49
